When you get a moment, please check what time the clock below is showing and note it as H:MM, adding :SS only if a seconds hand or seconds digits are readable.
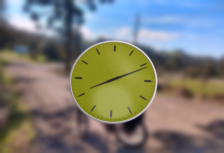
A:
8:11
